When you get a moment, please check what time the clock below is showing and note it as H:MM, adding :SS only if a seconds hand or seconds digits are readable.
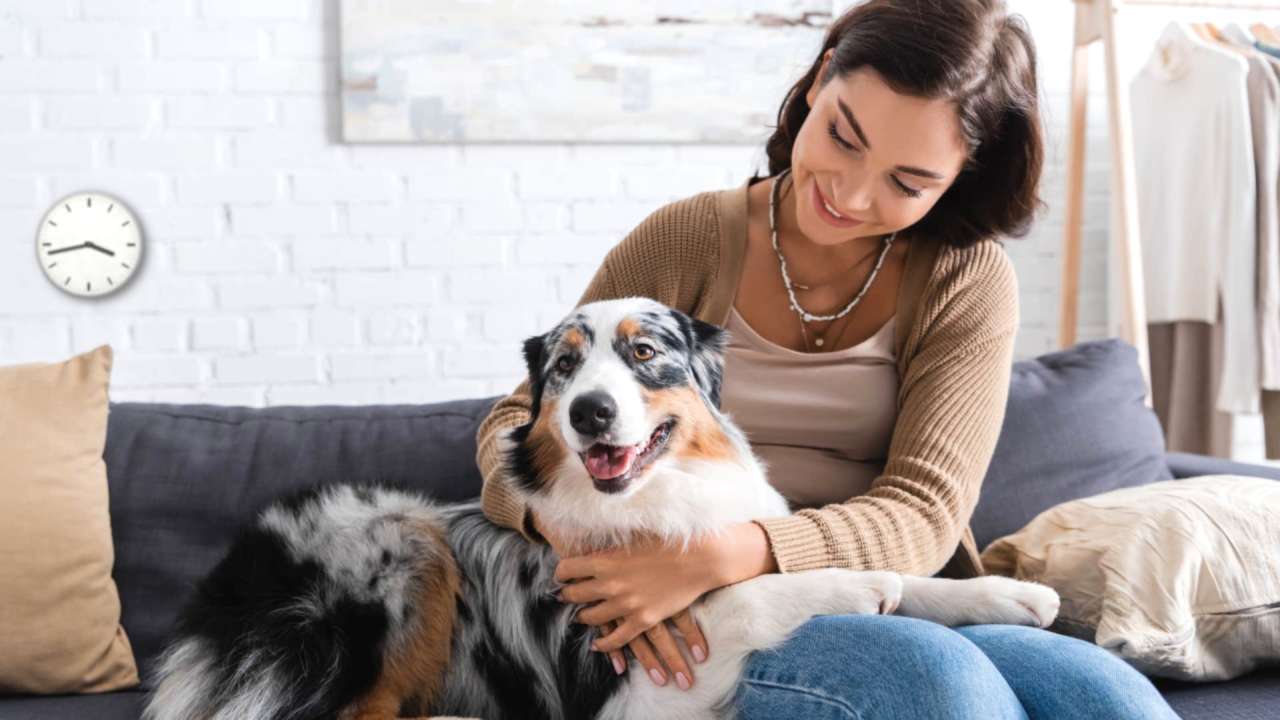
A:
3:43
